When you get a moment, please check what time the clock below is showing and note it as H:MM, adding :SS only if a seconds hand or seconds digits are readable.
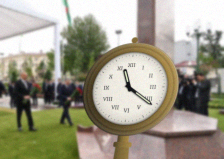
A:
11:21
